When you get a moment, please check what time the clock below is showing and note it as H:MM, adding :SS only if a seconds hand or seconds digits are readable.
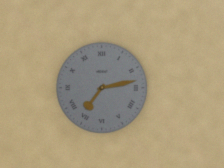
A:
7:13
